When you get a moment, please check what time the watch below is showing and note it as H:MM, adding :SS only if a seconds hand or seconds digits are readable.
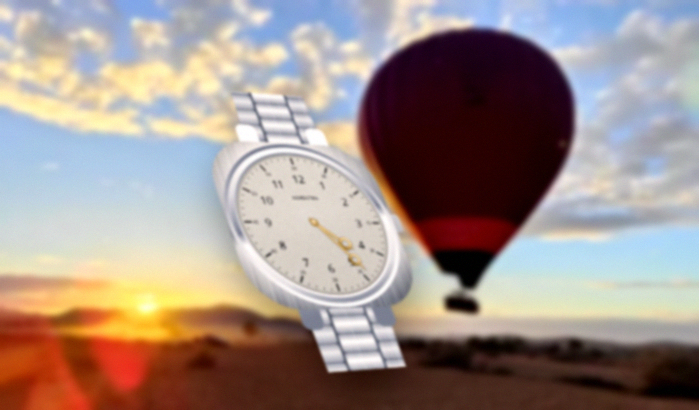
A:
4:24
